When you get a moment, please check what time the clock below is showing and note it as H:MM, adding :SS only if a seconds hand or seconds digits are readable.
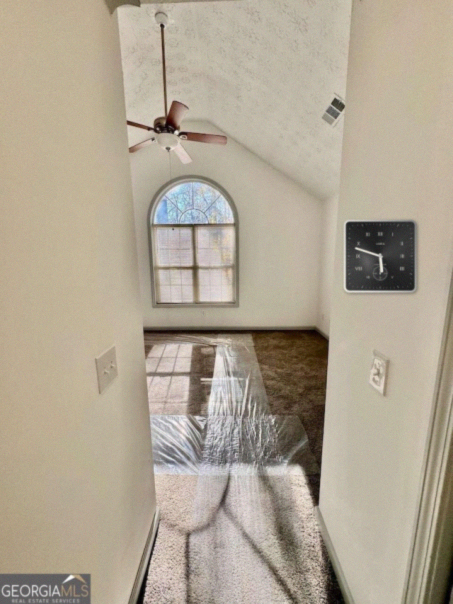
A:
5:48
